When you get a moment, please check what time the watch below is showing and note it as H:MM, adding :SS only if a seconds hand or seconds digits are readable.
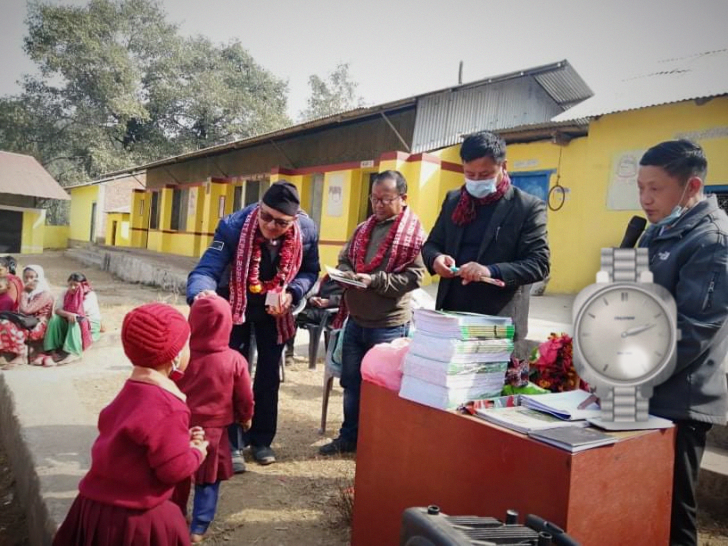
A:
2:12
